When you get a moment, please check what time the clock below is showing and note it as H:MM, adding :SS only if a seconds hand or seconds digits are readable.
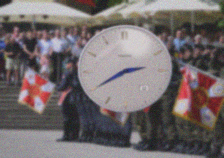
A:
2:40
